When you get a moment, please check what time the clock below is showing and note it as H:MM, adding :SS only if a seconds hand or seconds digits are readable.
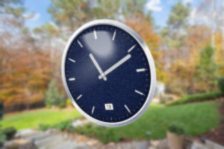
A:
11:11
